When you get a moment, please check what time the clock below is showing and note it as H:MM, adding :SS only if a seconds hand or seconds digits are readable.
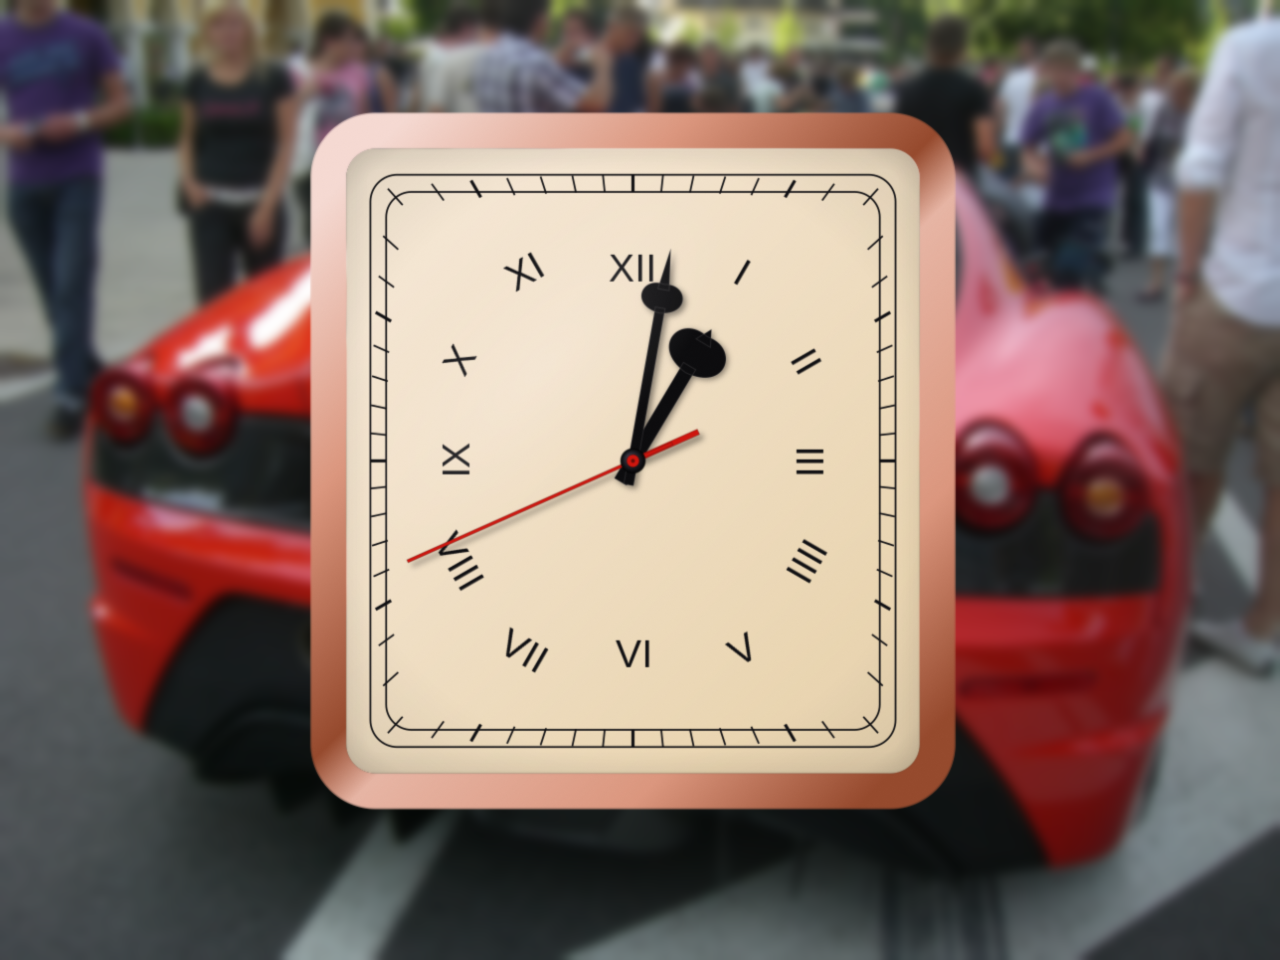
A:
1:01:41
